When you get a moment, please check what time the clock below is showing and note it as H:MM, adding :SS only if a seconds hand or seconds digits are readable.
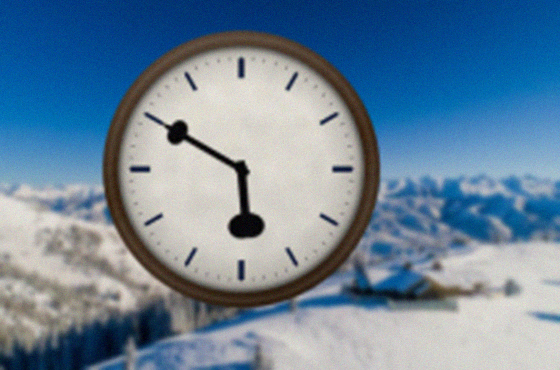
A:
5:50
